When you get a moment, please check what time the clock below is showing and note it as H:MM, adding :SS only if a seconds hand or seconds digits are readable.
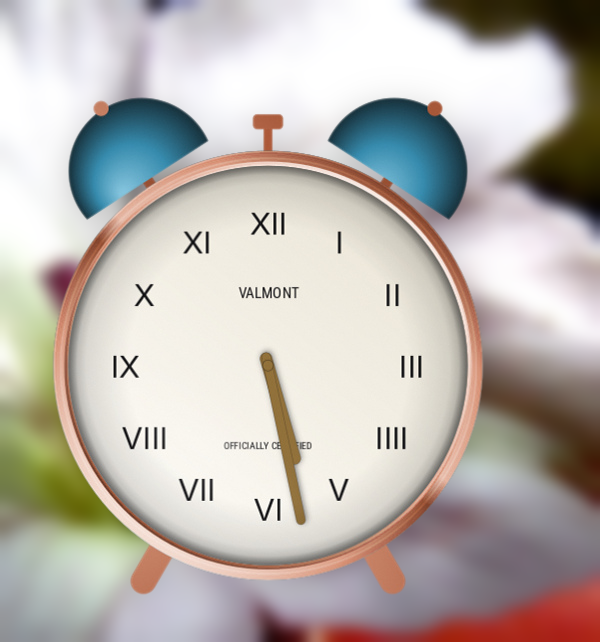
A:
5:28
